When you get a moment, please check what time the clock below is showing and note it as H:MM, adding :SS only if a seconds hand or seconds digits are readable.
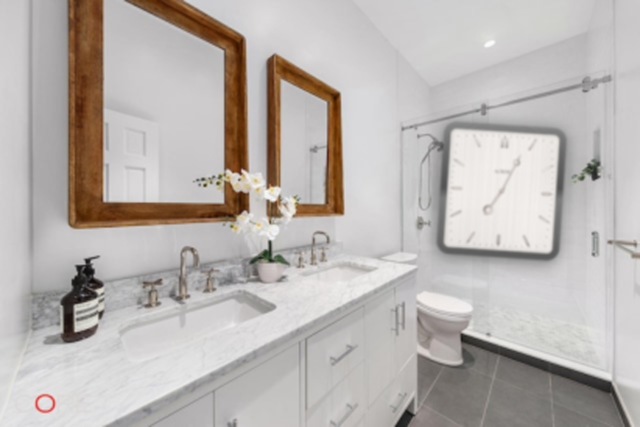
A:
7:04
